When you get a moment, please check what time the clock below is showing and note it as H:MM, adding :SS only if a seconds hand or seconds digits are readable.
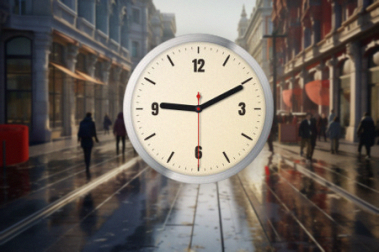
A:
9:10:30
